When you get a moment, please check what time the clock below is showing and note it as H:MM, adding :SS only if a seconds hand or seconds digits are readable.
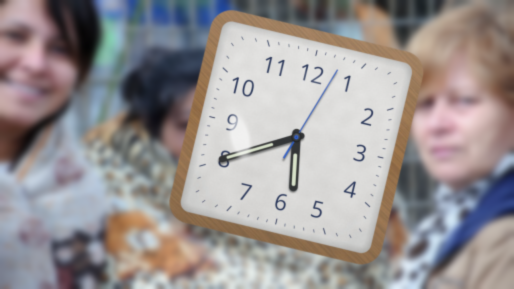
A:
5:40:03
